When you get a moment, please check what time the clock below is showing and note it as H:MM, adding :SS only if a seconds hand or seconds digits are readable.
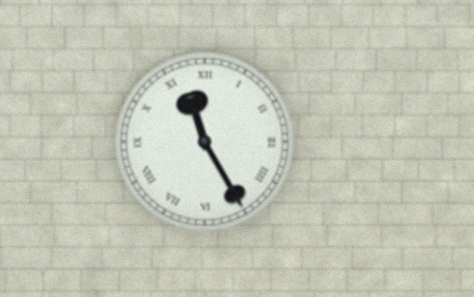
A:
11:25
